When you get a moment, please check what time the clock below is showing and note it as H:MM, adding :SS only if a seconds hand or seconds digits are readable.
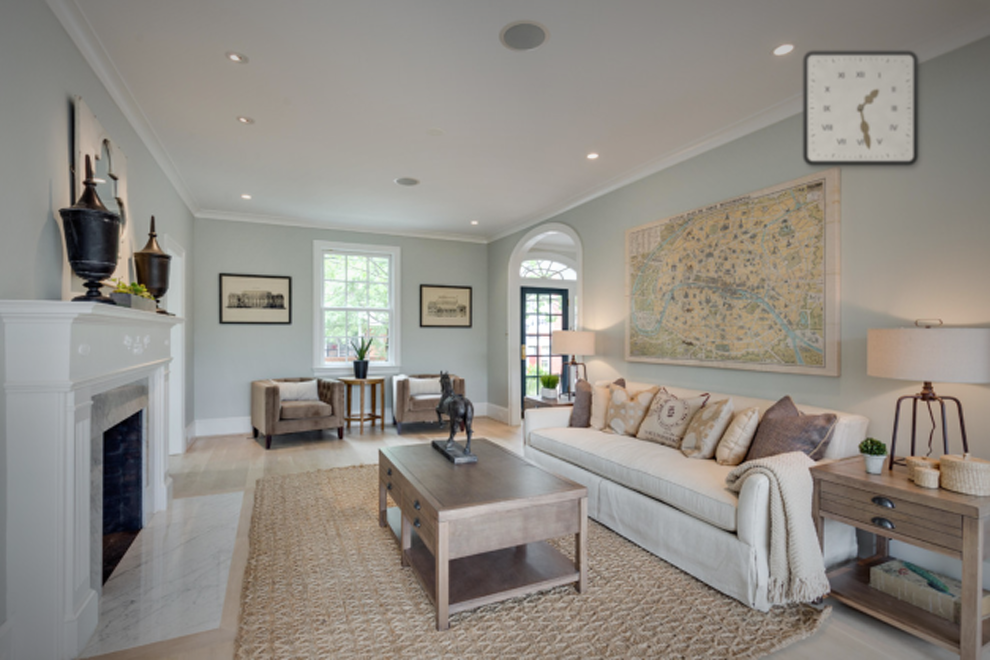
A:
1:28
